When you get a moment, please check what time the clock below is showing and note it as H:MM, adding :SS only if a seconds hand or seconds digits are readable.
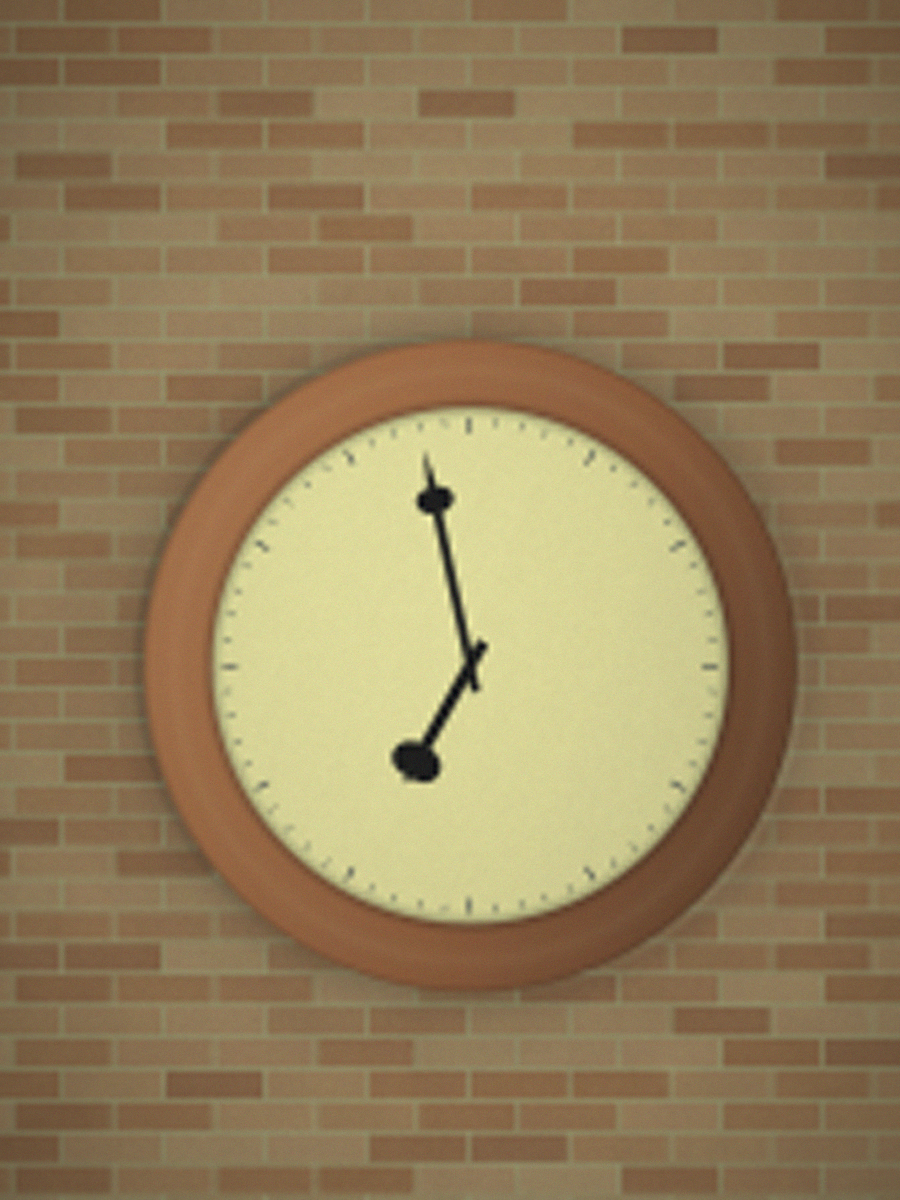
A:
6:58
